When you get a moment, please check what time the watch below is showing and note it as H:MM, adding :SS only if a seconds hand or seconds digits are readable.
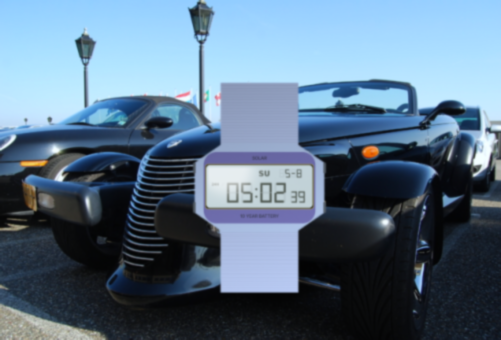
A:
5:02:39
